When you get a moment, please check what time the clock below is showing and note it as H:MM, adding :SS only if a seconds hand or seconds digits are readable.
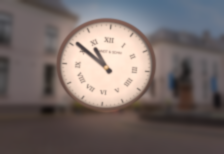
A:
10:51
